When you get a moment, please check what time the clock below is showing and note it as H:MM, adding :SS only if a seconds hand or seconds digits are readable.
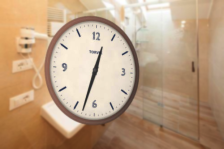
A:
12:33
